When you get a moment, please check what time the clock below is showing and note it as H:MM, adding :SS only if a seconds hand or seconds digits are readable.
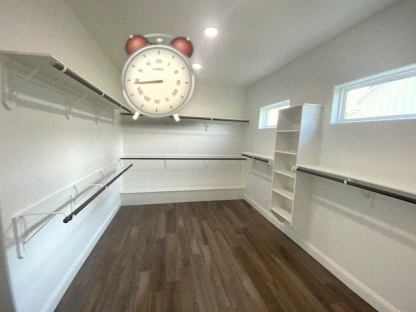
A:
8:44
